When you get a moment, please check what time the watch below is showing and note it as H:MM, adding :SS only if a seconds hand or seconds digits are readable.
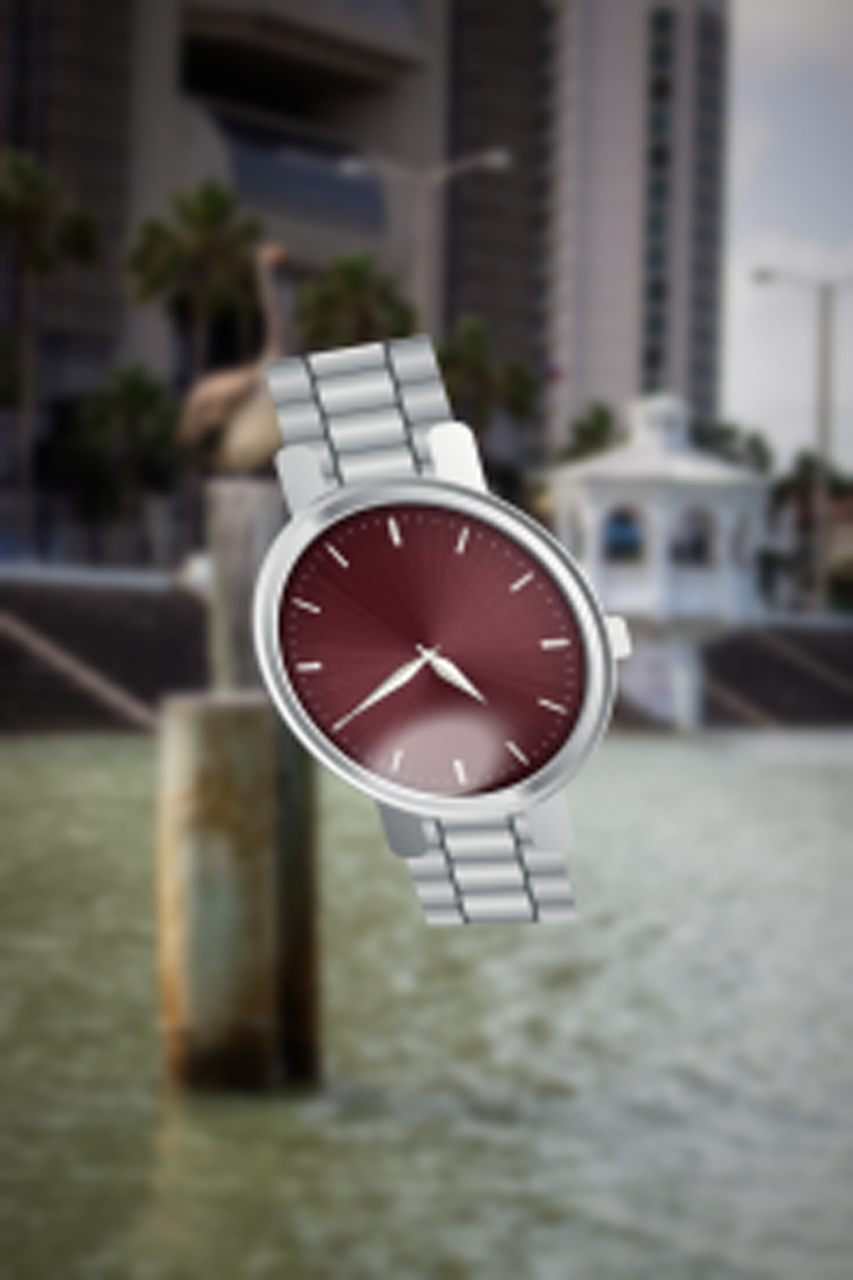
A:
4:40
